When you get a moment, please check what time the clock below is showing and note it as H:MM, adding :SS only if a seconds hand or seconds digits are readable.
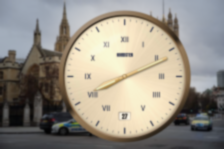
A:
8:11
